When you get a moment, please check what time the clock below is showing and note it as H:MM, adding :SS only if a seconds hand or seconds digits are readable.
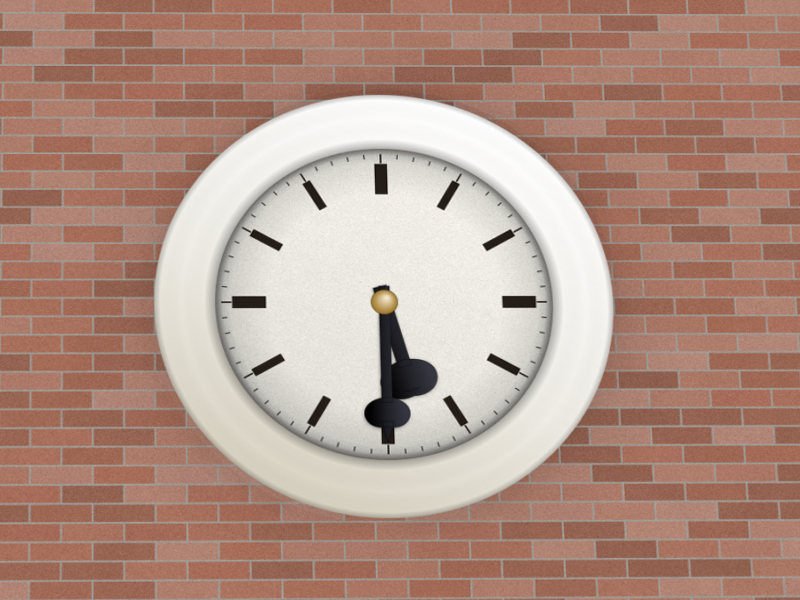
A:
5:30
